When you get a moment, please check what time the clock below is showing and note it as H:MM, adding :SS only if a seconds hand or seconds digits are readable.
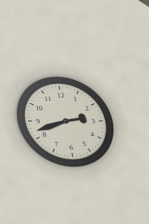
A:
2:42
